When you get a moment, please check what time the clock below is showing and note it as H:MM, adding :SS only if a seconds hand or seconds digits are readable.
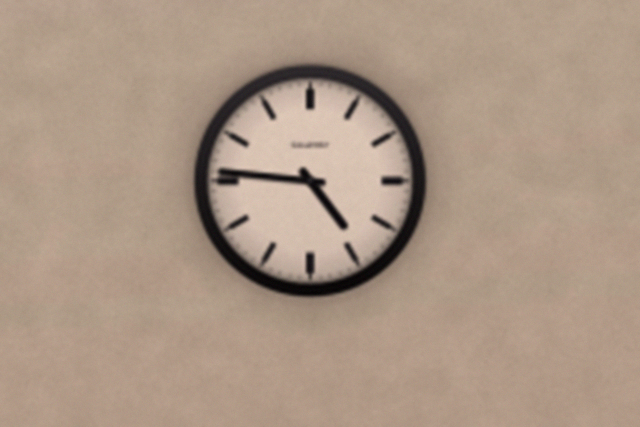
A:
4:46
